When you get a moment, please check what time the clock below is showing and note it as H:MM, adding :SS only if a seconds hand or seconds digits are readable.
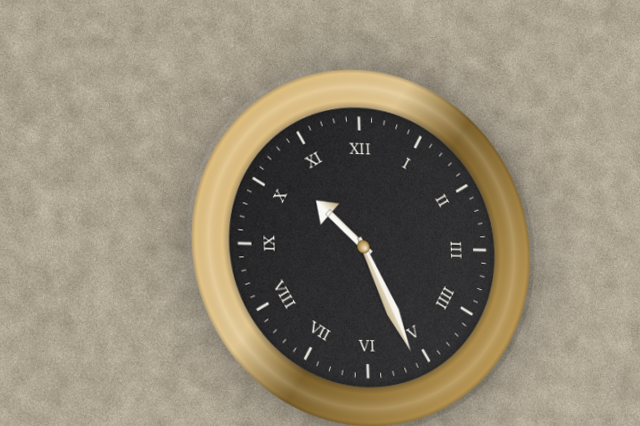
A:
10:26
